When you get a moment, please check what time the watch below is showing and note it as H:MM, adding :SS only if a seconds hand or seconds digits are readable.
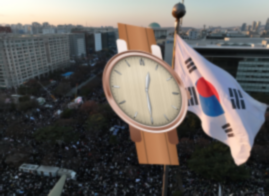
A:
12:30
